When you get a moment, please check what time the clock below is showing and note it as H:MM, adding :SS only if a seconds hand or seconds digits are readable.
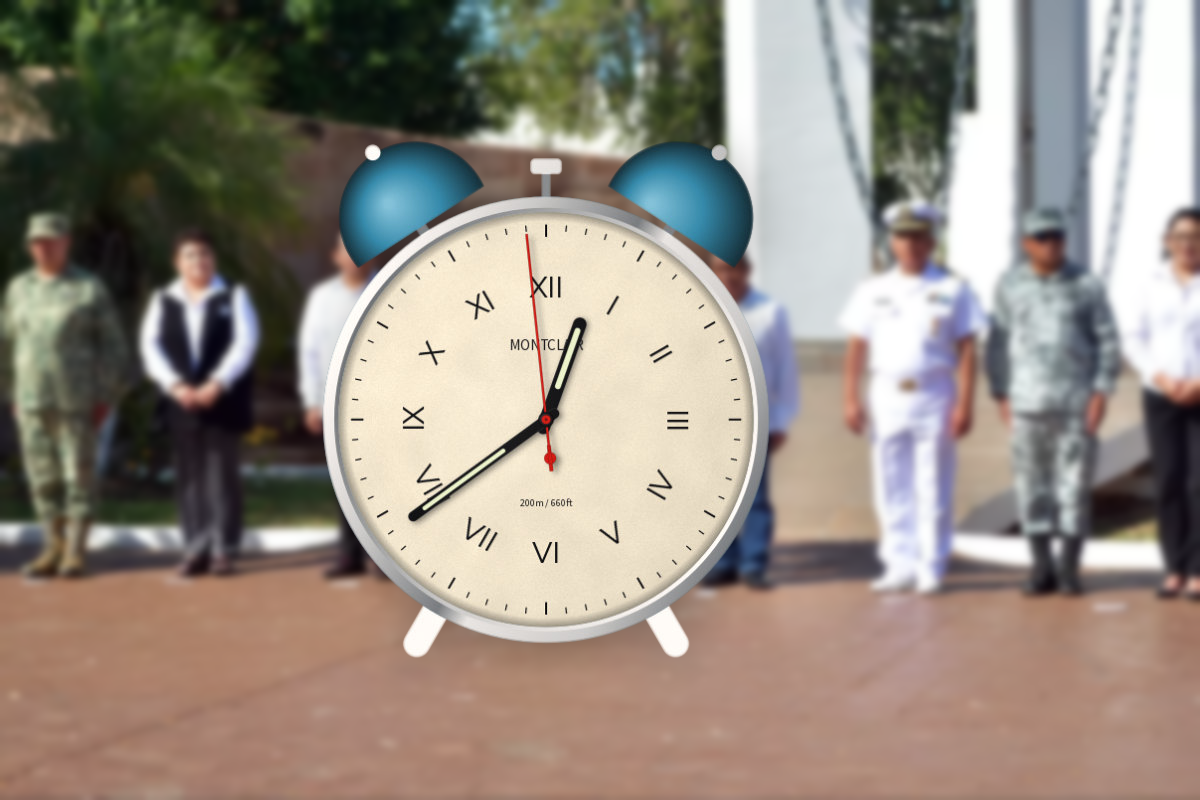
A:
12:38:59
